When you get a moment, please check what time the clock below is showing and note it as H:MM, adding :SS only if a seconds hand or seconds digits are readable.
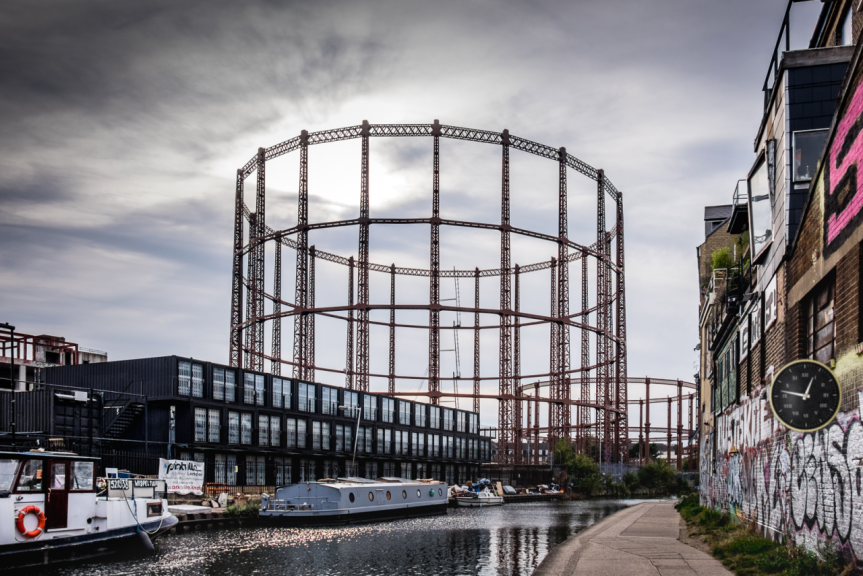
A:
12:47
